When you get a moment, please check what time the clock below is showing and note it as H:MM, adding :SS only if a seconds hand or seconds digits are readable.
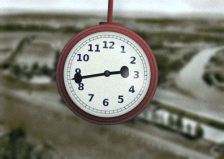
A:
2:43
